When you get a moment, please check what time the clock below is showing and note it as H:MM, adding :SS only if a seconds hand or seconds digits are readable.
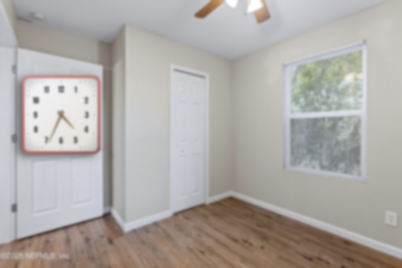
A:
4:34
